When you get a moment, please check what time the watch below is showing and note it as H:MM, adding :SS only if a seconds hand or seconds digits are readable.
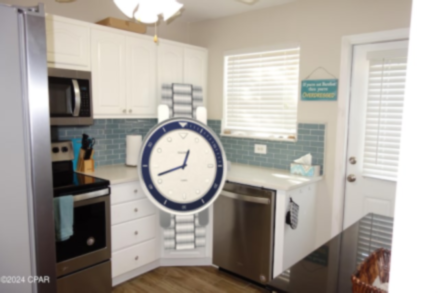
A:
12:42
